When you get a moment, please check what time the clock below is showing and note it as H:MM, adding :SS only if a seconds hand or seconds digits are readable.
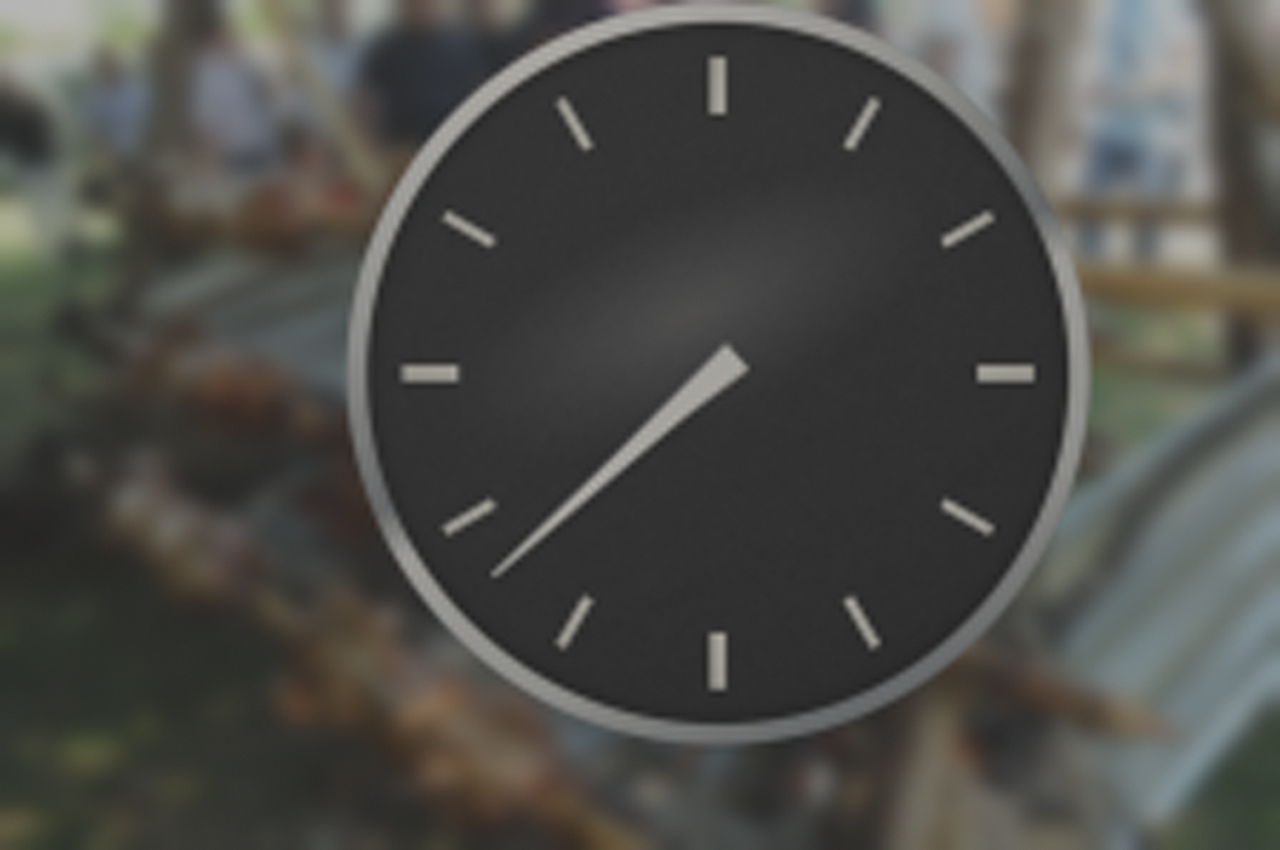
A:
7:38
